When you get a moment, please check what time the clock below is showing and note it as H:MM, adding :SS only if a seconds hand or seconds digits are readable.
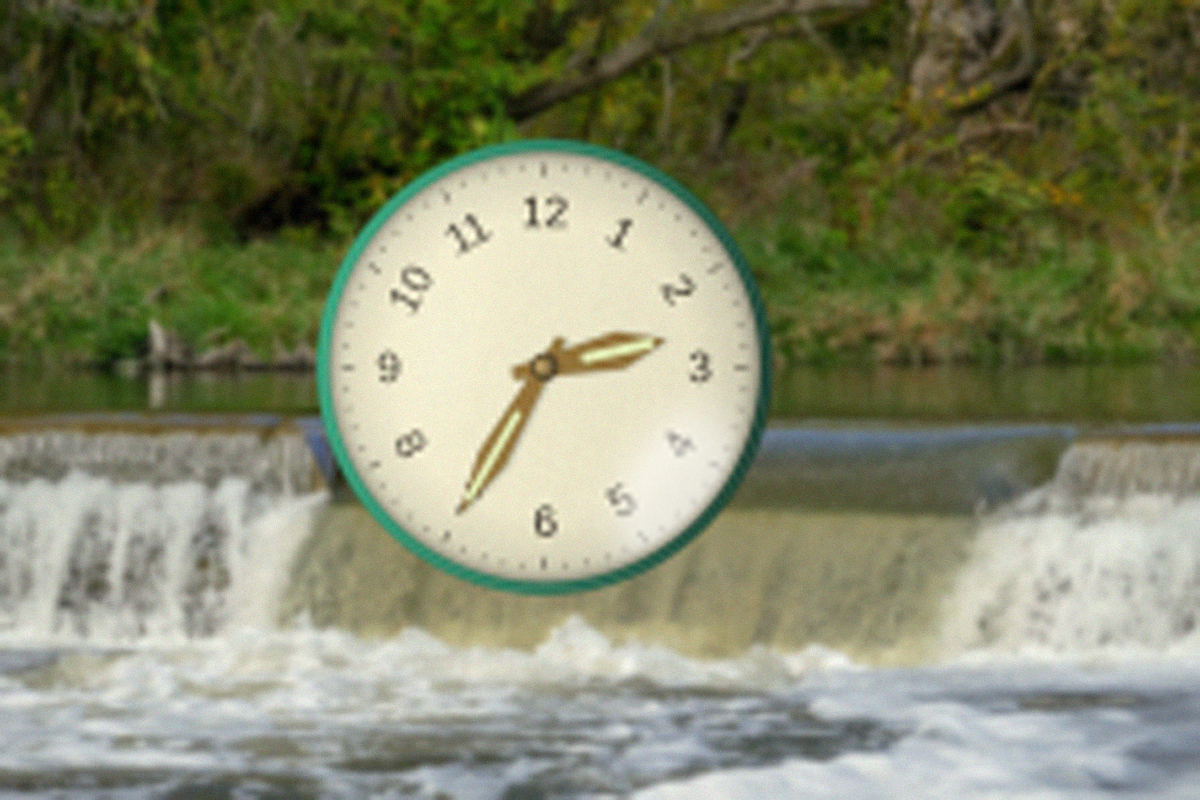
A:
2:35
